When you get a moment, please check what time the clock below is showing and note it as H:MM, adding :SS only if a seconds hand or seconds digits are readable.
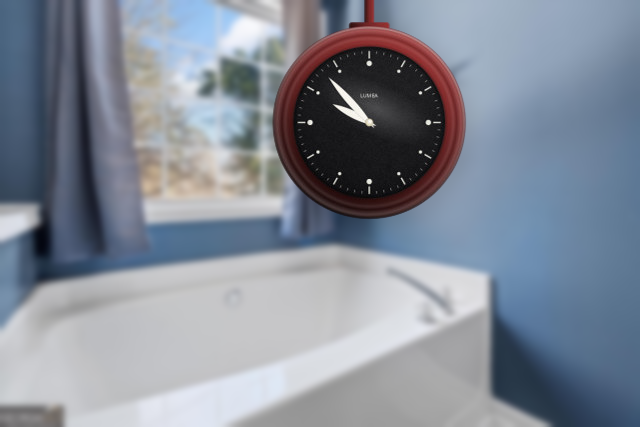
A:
9:53
